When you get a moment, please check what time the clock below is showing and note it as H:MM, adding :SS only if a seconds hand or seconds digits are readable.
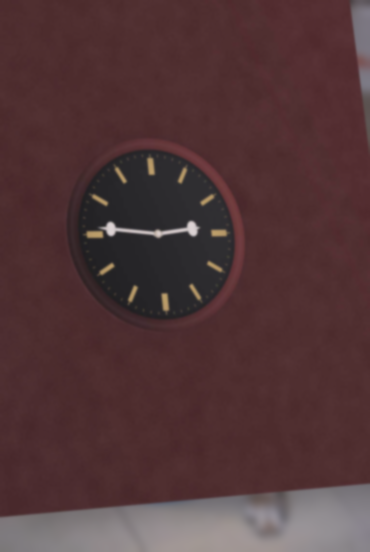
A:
2:46
